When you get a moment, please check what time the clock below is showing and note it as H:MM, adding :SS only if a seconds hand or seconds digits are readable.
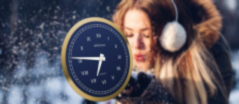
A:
6:46
